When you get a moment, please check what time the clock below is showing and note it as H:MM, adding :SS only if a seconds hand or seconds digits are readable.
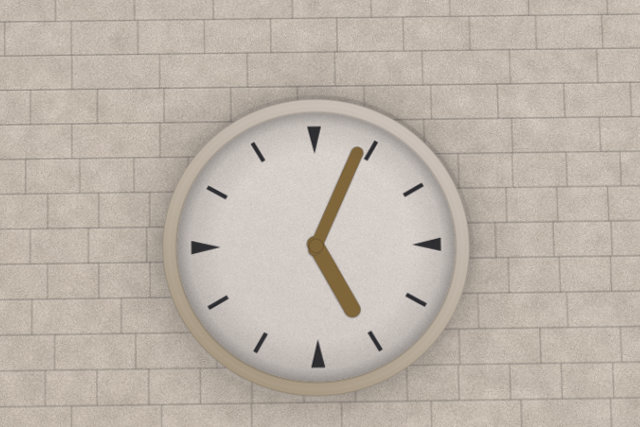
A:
5:04
